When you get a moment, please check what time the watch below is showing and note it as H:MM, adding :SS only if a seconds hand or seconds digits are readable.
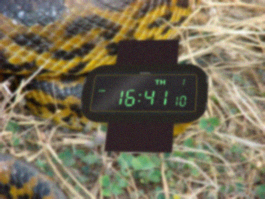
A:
16:41:10
